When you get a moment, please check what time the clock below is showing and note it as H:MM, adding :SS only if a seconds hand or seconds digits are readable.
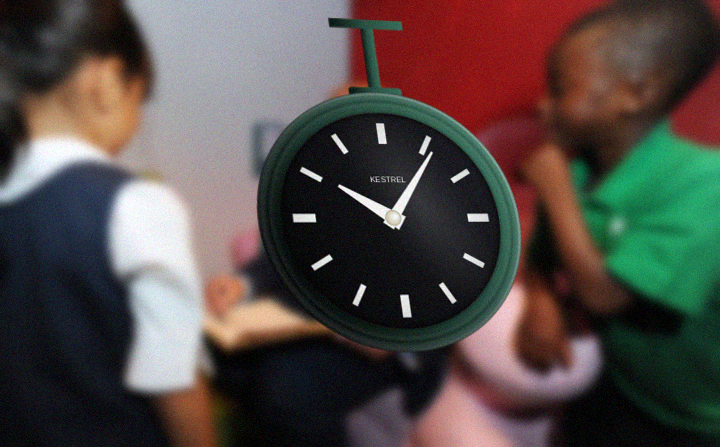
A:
10:06
